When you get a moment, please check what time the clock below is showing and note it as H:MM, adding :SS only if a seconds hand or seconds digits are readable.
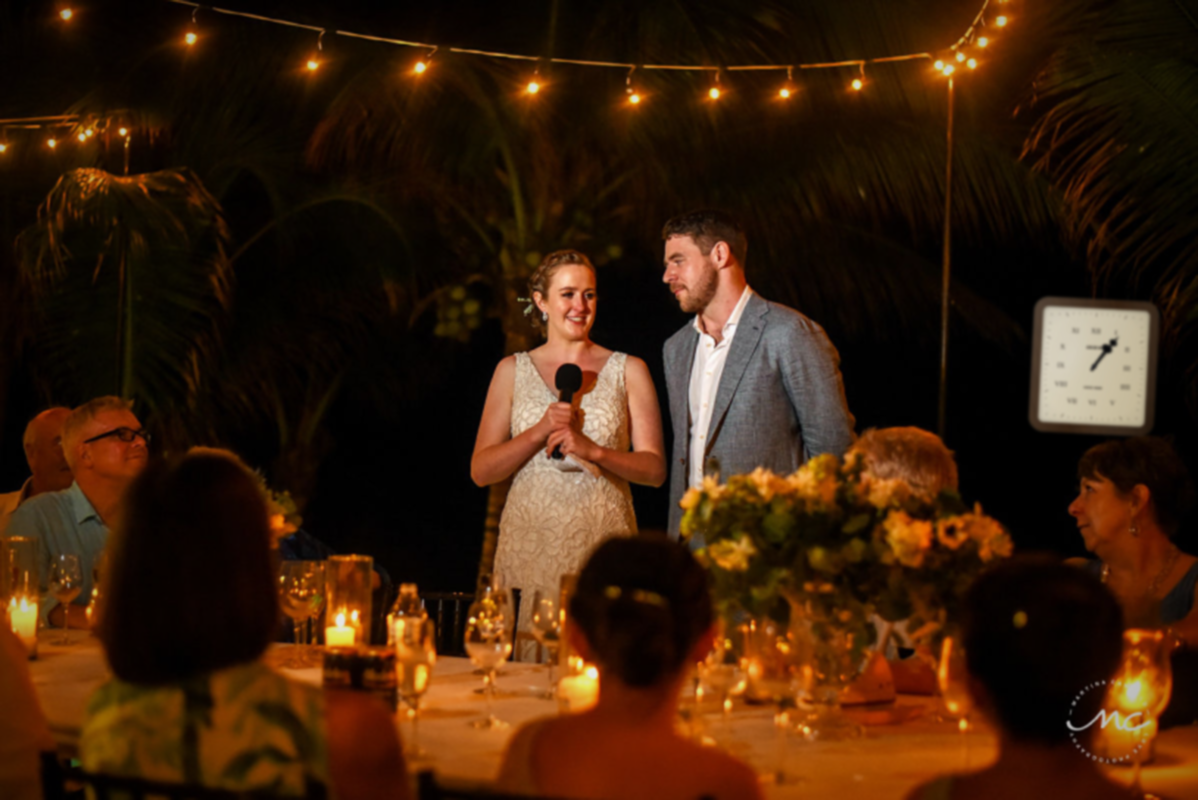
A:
1:06
